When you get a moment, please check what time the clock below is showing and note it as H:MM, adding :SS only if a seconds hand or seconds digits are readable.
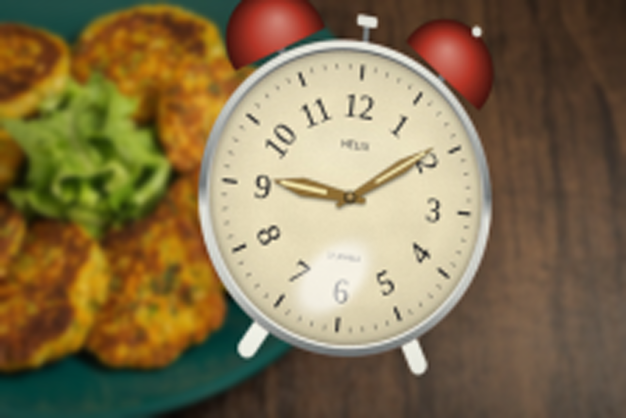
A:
9:09
